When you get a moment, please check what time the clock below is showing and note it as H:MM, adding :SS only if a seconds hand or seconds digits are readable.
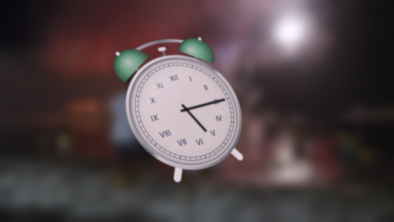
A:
5:15
